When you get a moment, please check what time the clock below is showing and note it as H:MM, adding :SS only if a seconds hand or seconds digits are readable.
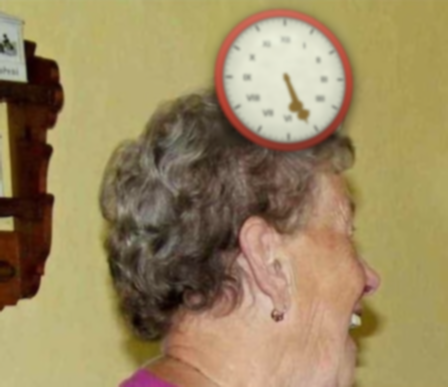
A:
5:26
